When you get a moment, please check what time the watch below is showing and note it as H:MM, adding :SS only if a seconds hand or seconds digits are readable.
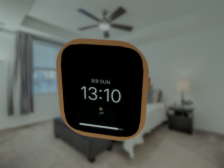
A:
13:10
